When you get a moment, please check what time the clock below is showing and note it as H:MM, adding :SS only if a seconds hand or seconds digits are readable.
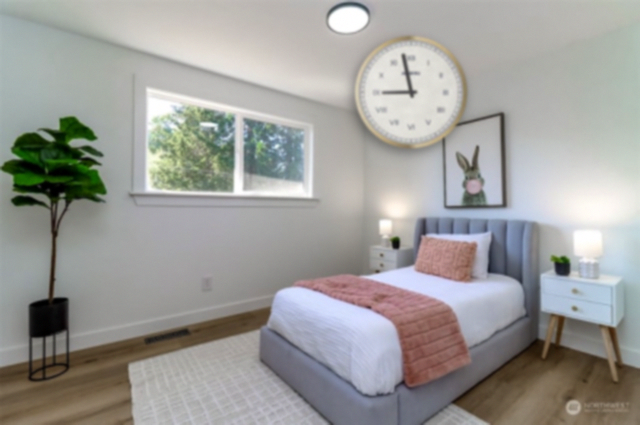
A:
8:58
